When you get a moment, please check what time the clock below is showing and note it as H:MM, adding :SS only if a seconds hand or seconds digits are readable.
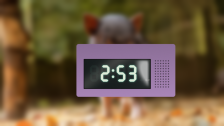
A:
2:53
